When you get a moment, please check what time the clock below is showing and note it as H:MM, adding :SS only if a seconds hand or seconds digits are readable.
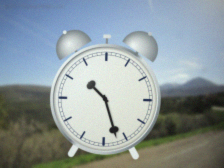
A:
10:27
